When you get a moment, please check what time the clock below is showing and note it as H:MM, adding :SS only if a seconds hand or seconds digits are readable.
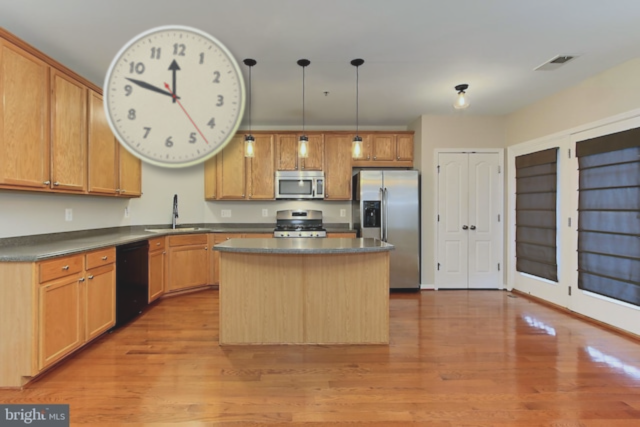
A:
11:47:23
